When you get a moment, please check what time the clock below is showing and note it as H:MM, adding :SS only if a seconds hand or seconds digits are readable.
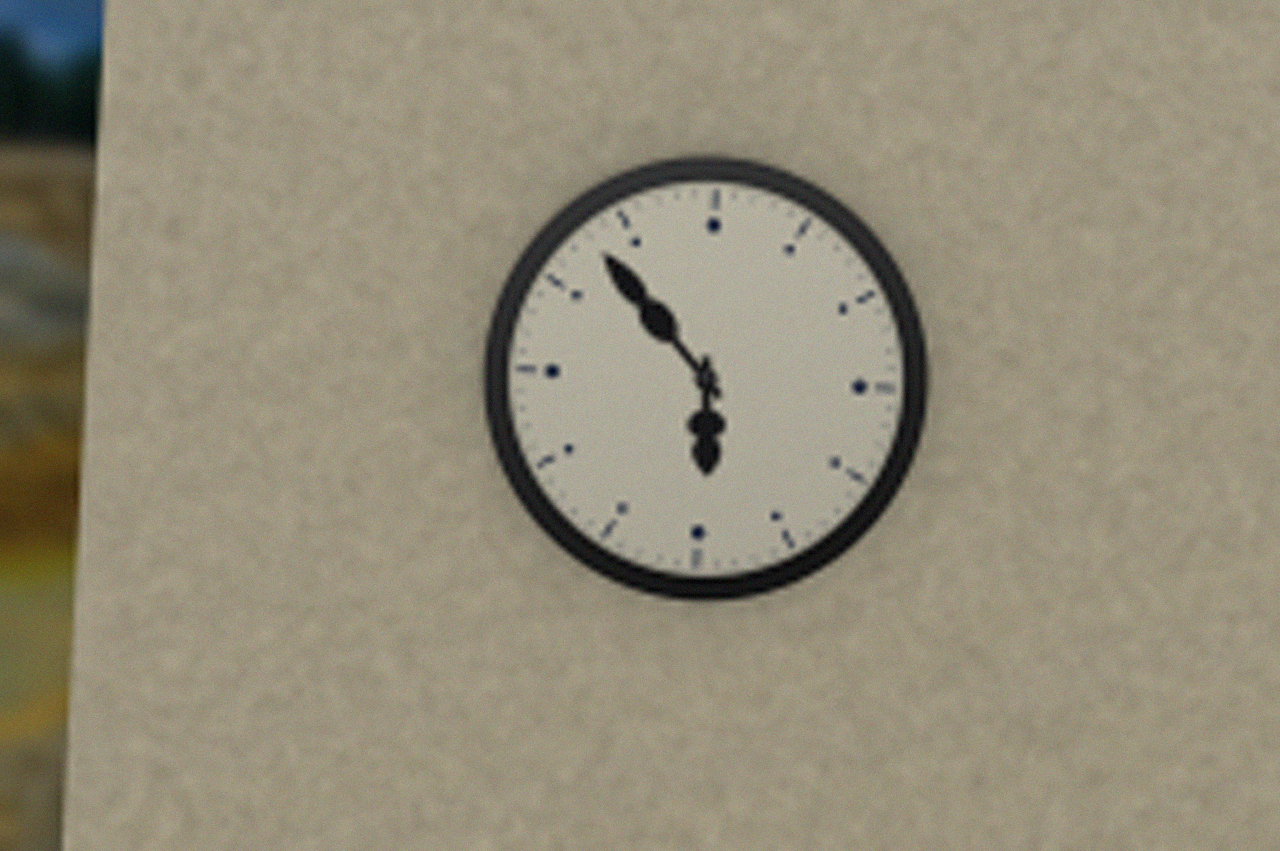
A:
5:53
